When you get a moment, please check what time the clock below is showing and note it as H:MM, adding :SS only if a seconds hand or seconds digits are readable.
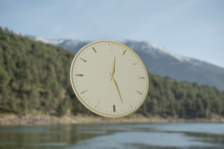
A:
12:27
